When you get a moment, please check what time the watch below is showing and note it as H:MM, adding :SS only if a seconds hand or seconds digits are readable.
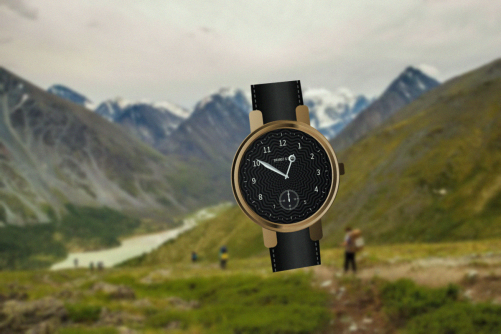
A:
12:51
